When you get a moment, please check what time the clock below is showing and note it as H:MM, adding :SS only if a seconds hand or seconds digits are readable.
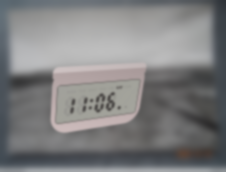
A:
11:06
